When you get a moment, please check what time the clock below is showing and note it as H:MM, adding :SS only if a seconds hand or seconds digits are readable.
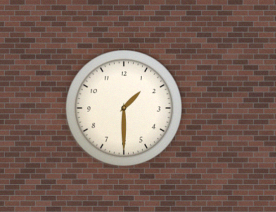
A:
1:30
